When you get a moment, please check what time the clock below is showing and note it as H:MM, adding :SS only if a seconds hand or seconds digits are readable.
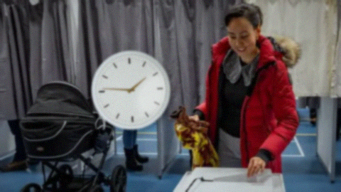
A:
1:46
